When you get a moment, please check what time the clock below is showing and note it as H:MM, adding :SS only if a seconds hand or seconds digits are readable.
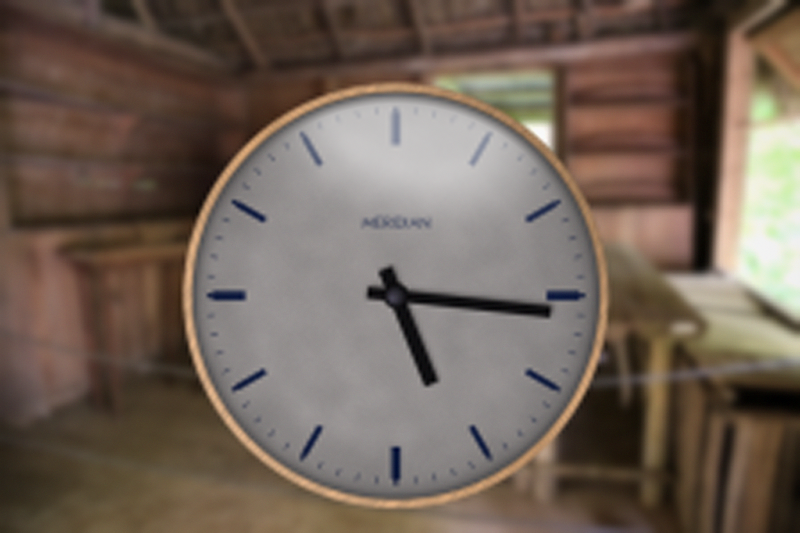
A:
5:16
